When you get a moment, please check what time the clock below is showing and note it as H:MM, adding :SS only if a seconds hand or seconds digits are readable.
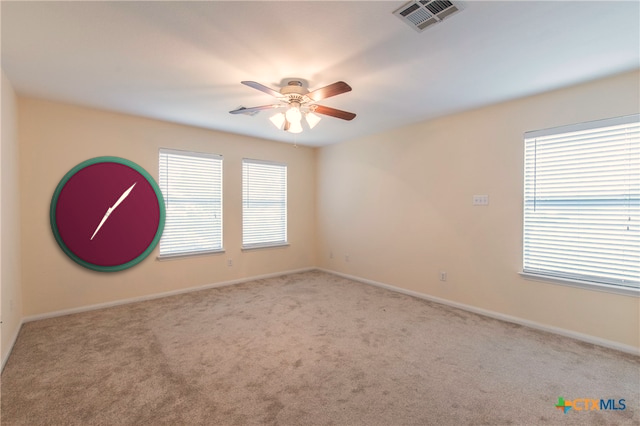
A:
7:07
